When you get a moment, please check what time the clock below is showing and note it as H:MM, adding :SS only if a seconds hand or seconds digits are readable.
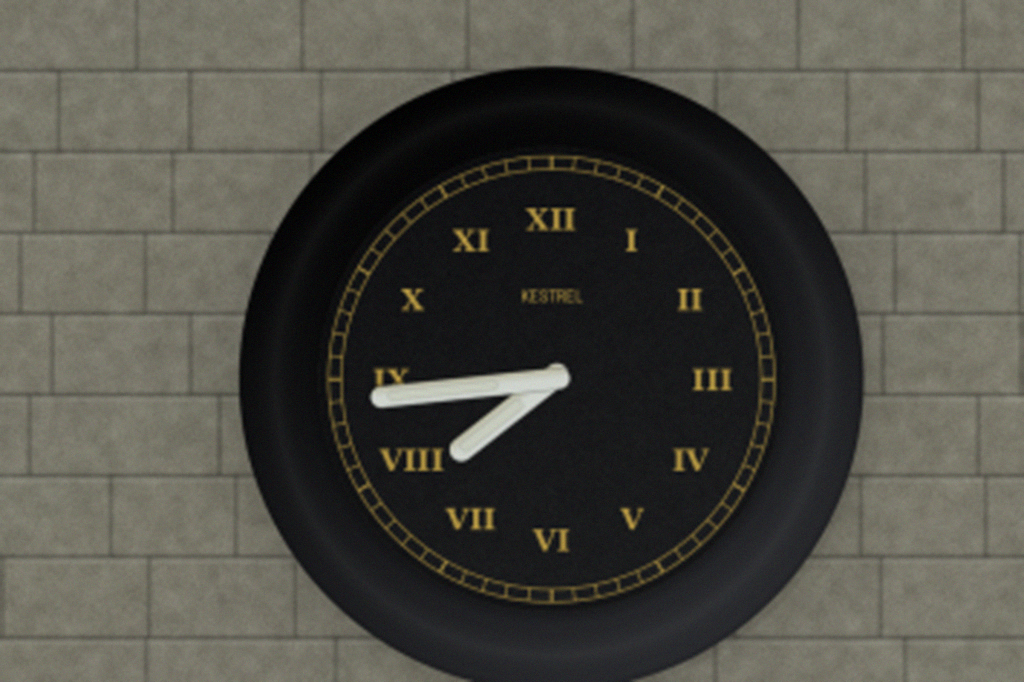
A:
7:44
